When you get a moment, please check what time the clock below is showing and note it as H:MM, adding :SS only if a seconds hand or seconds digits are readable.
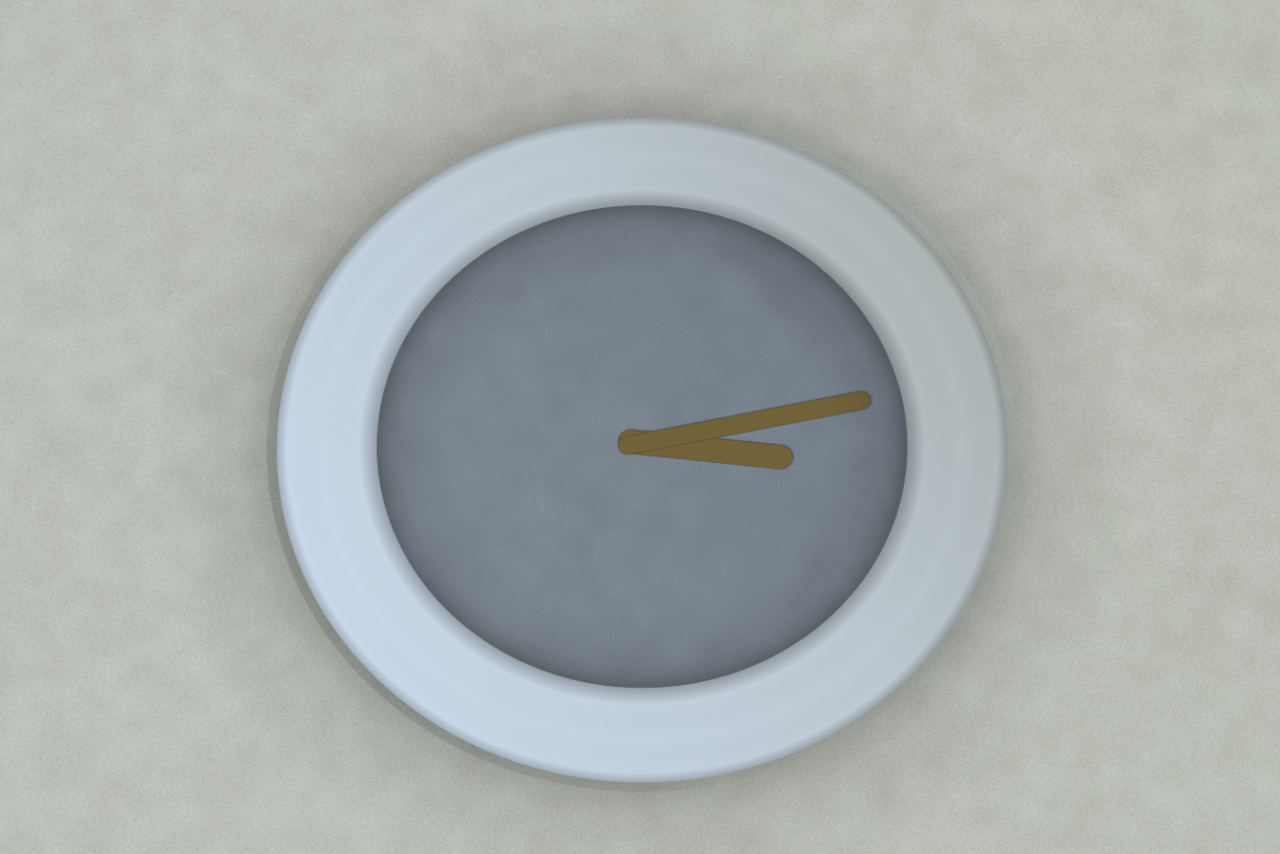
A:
3:13
